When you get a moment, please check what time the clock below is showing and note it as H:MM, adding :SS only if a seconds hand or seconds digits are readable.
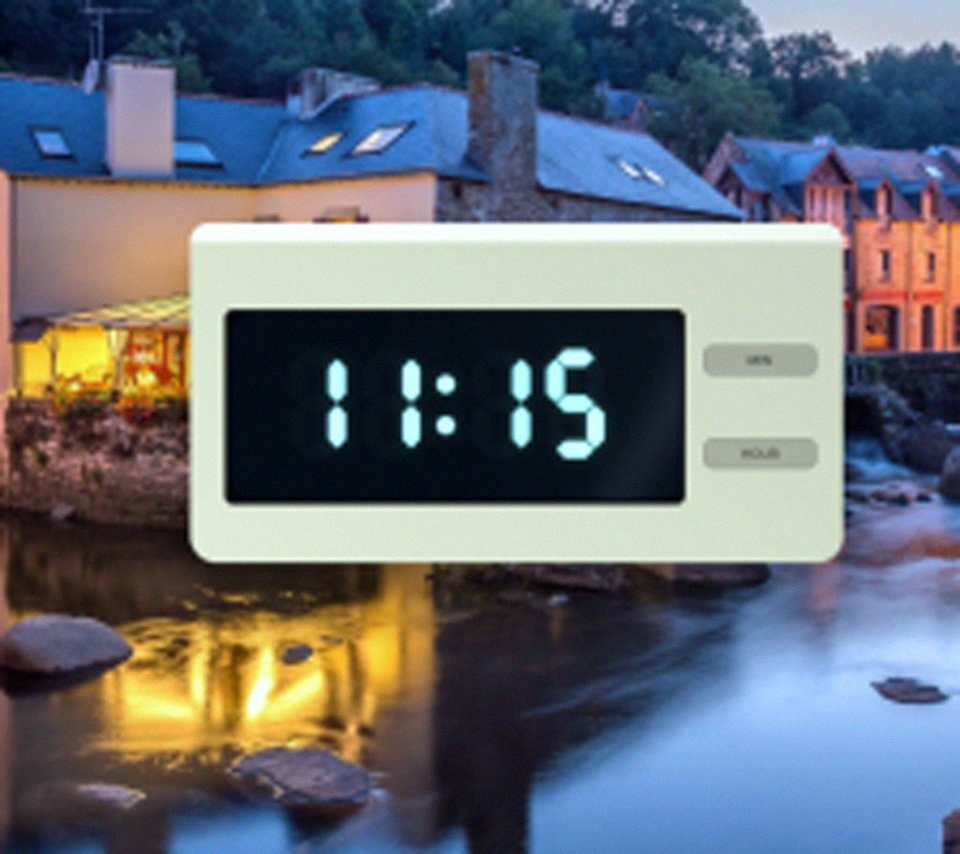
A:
11:15
